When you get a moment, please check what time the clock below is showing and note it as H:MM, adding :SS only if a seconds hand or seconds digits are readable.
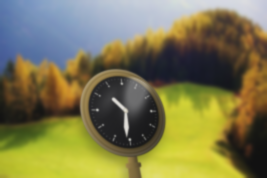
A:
10:31
